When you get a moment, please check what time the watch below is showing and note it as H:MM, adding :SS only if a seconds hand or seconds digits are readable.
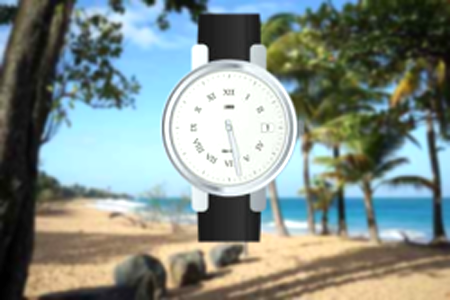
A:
5:28
